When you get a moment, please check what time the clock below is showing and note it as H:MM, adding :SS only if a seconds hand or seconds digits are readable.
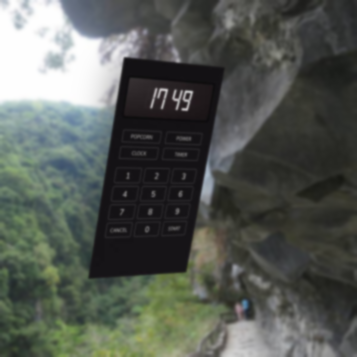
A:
17:49
